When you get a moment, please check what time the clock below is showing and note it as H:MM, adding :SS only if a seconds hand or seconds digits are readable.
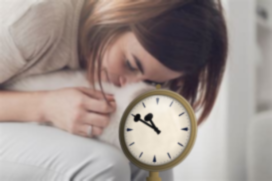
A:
10:50
